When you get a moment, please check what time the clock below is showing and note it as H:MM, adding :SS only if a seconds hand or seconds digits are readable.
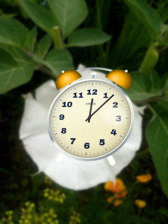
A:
12:07
